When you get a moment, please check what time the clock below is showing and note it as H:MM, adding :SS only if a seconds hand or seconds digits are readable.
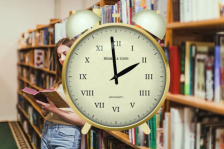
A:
1:59
